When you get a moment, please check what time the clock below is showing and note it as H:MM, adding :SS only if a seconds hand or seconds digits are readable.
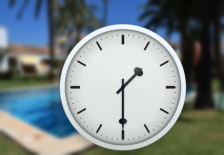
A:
1:30
